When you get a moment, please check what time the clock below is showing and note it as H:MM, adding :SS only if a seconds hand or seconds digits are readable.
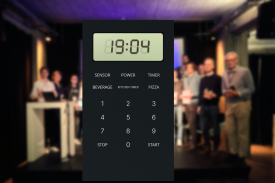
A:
19:04
